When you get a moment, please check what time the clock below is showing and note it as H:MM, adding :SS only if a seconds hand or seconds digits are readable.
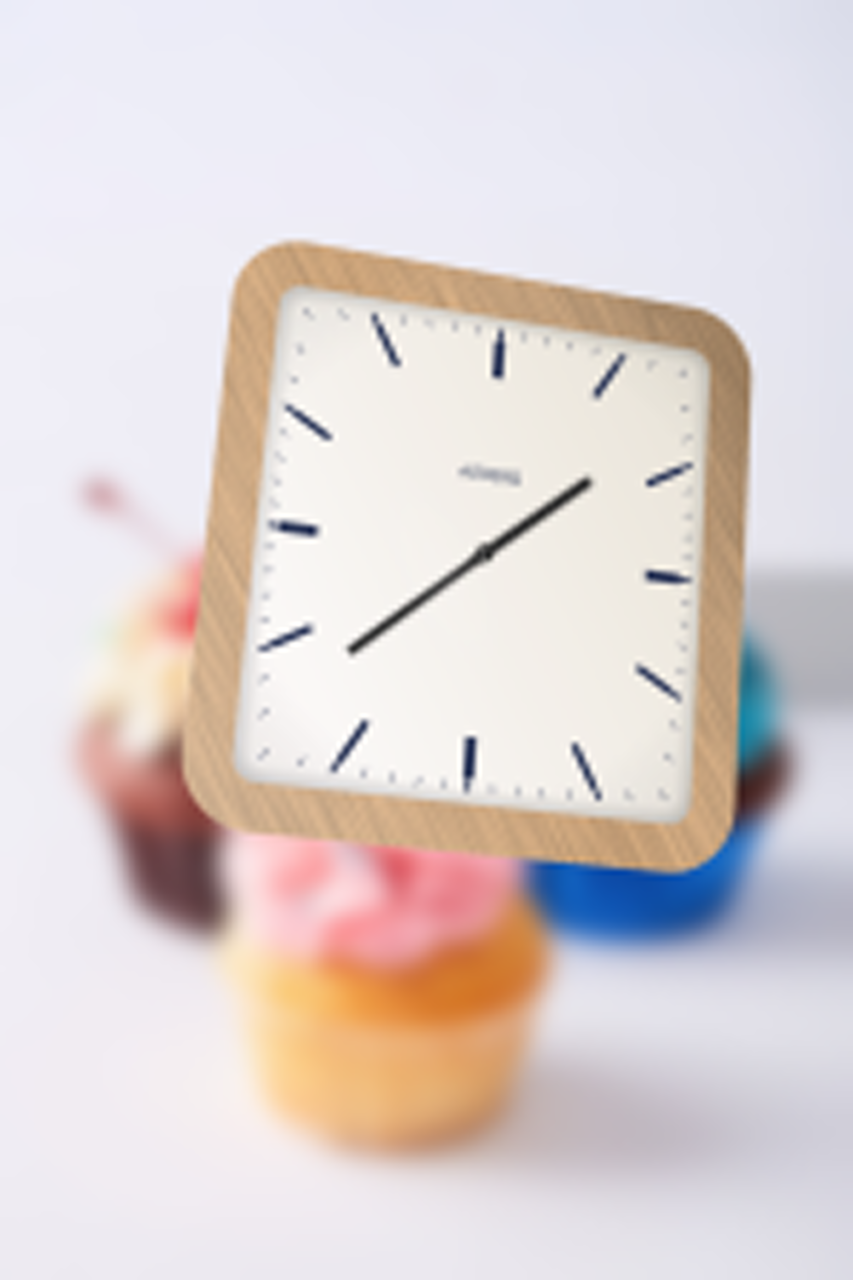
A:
1:38
